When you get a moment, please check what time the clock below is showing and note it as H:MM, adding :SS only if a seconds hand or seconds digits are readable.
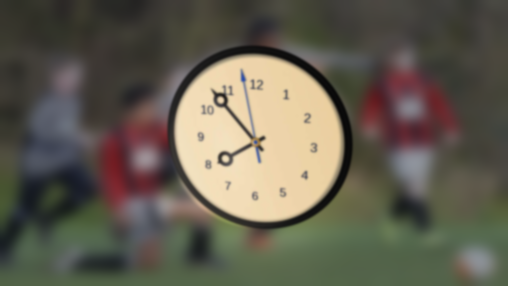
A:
7:52:58
